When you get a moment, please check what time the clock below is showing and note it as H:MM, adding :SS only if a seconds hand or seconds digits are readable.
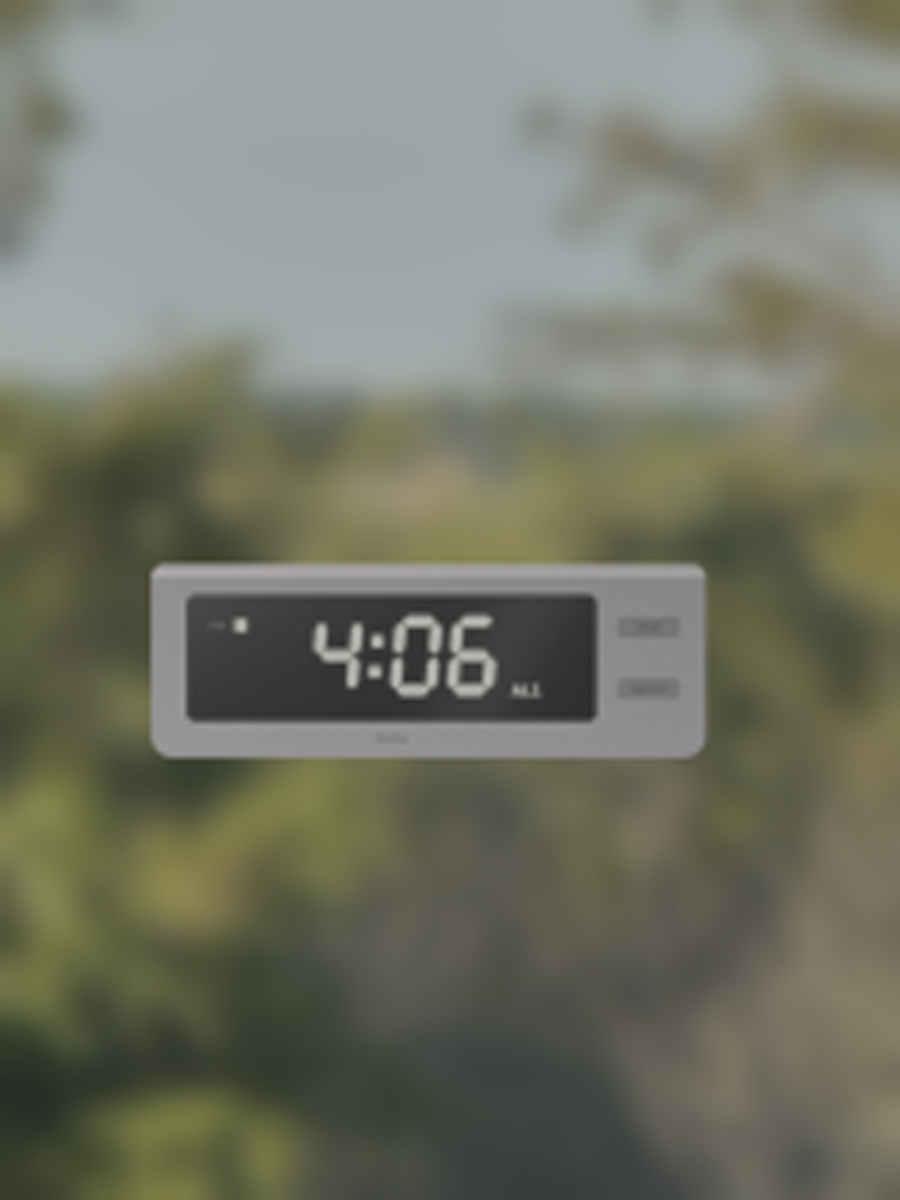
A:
4:06
